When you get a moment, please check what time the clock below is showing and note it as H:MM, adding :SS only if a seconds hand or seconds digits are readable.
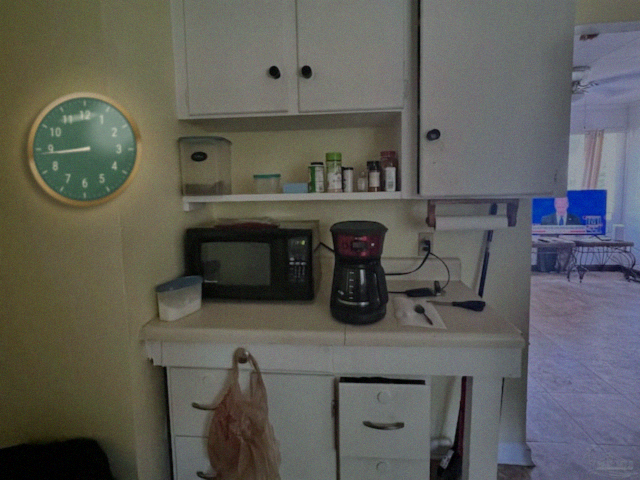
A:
8:44
